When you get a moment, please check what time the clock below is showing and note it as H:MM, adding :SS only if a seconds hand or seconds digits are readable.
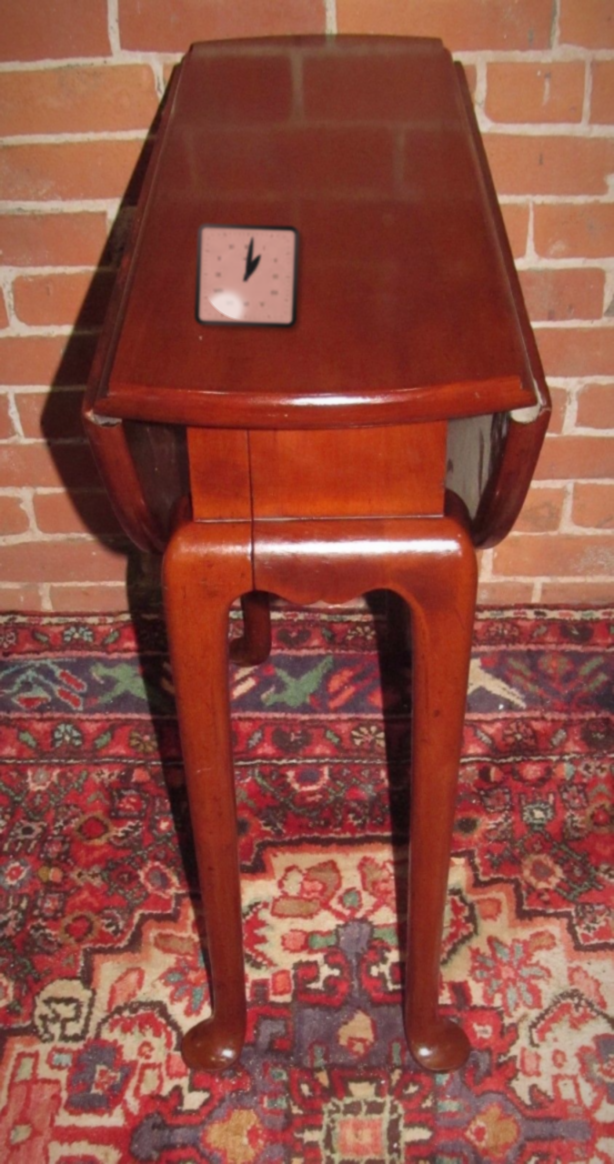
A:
1:01
